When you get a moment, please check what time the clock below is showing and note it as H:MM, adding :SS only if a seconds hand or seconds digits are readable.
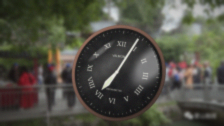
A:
7:04
